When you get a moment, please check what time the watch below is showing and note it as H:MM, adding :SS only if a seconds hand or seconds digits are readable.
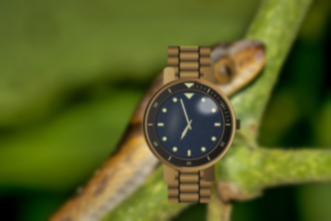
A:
6:57
